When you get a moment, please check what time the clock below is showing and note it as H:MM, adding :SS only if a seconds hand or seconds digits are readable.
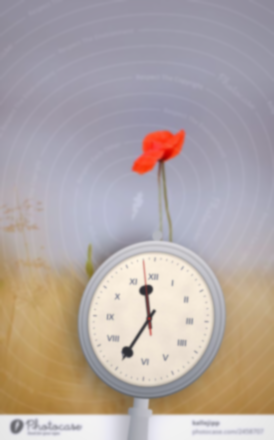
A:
11:34:58
